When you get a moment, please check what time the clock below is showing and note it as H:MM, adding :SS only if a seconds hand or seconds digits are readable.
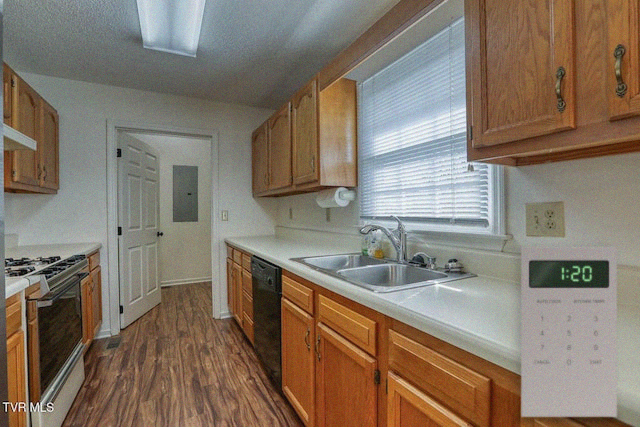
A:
1:20
